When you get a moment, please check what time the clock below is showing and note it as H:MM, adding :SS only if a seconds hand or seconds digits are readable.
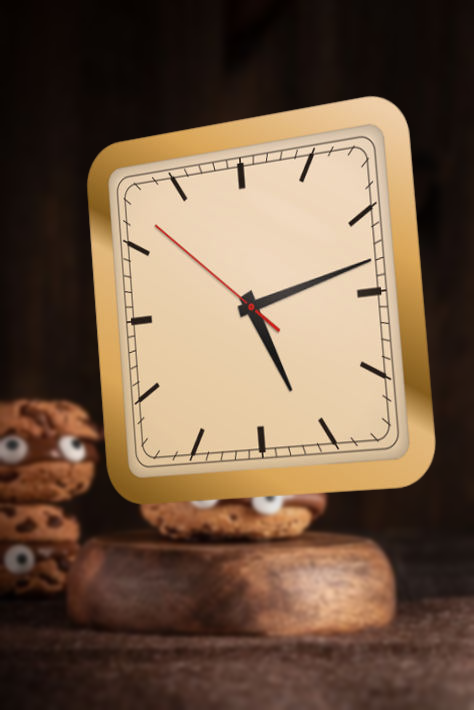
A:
5:12:52
